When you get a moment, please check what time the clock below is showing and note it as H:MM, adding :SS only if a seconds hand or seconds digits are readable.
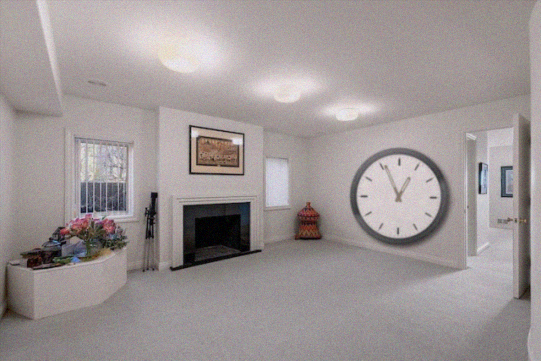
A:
12:56
